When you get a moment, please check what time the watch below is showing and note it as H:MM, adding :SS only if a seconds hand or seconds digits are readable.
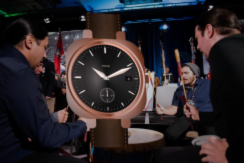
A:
10:11
